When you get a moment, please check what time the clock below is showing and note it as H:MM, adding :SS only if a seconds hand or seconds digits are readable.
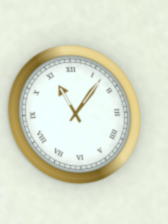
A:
11:07
